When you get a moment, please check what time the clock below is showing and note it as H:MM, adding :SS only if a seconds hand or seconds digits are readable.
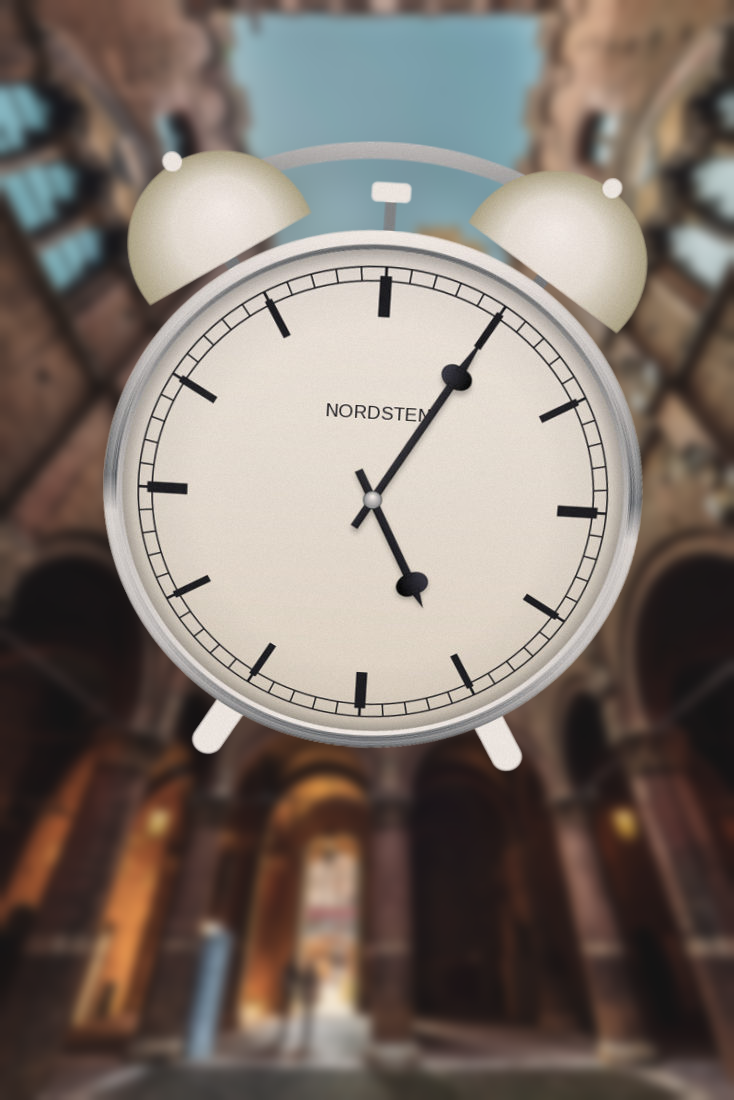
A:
5:05
